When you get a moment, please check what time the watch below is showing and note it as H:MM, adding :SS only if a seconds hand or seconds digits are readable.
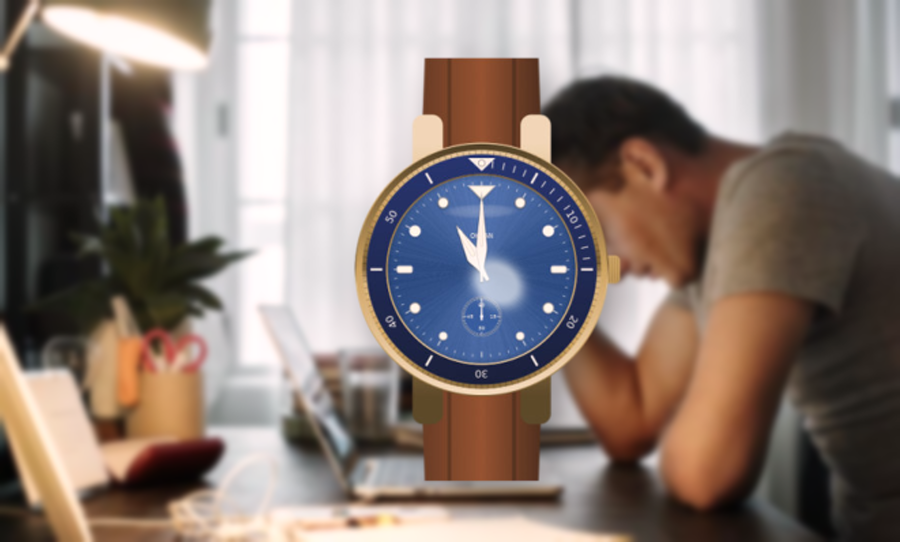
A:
11:00
